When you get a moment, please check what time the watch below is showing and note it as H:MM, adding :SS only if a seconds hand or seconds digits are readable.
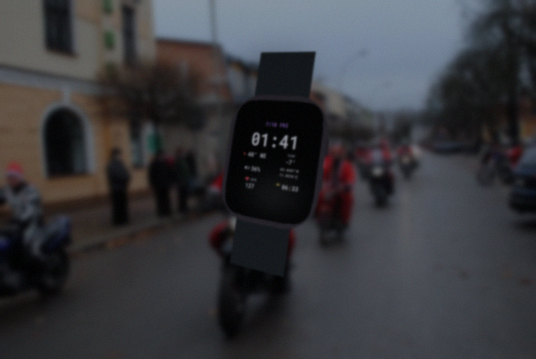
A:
1:41
